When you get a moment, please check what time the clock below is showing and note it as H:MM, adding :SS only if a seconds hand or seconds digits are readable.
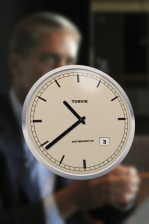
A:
10:39
